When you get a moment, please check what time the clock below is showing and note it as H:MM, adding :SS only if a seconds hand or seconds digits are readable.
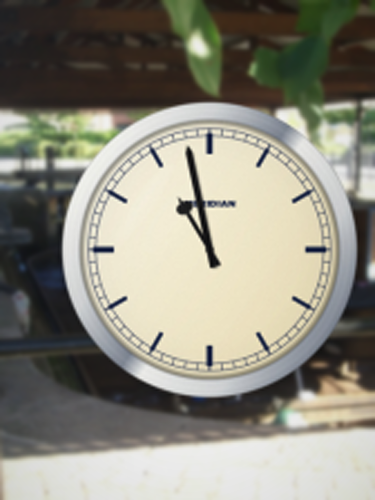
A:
10:58
